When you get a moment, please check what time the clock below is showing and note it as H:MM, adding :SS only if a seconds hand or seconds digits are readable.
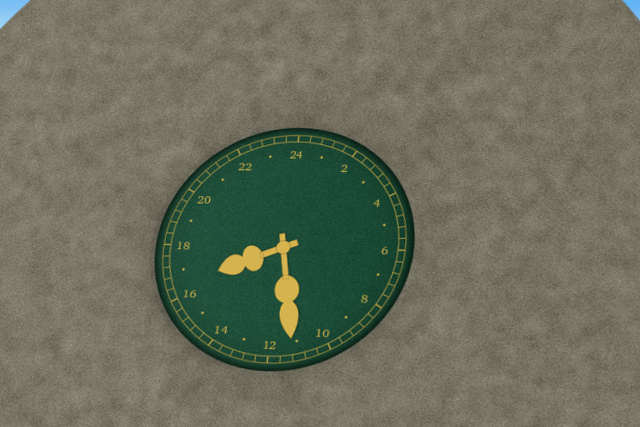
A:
16:28
